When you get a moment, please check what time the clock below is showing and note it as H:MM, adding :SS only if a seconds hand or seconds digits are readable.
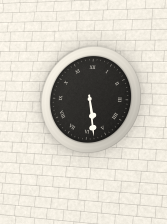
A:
5:28
